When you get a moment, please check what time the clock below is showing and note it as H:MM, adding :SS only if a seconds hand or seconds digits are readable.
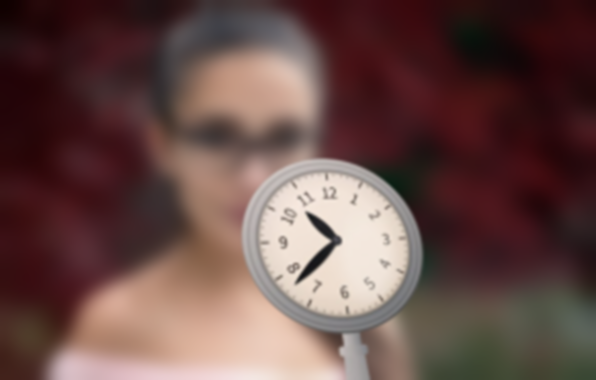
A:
10:38
